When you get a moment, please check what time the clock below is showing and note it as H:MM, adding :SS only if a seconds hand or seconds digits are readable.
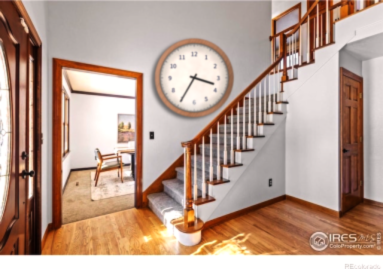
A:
3:35
